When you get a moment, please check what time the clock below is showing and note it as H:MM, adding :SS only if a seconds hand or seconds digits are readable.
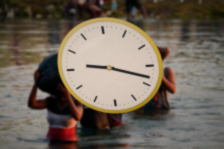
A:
9:18
